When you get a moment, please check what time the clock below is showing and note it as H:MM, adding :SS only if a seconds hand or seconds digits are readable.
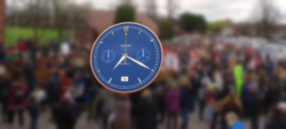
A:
7:20
